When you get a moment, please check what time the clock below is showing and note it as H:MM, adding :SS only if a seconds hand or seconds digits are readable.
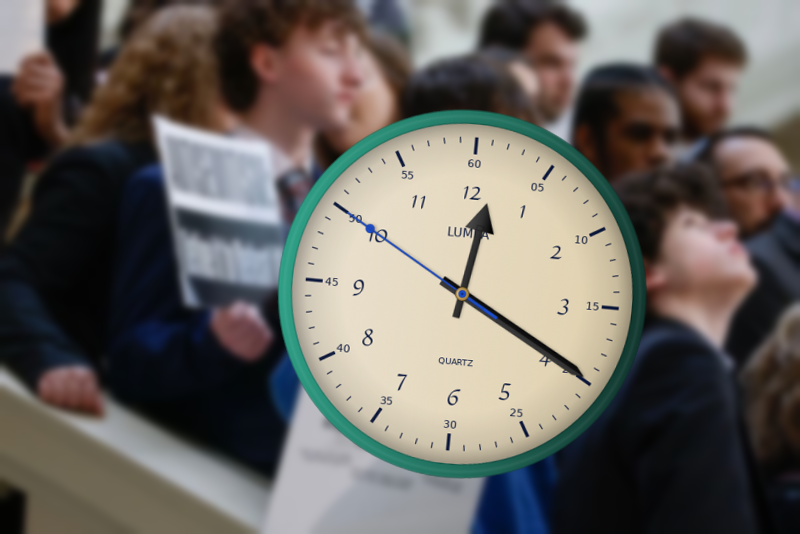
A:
12:19:50
